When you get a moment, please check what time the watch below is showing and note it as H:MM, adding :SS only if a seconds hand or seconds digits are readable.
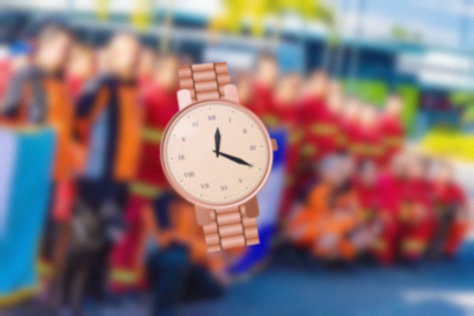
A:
12:20
